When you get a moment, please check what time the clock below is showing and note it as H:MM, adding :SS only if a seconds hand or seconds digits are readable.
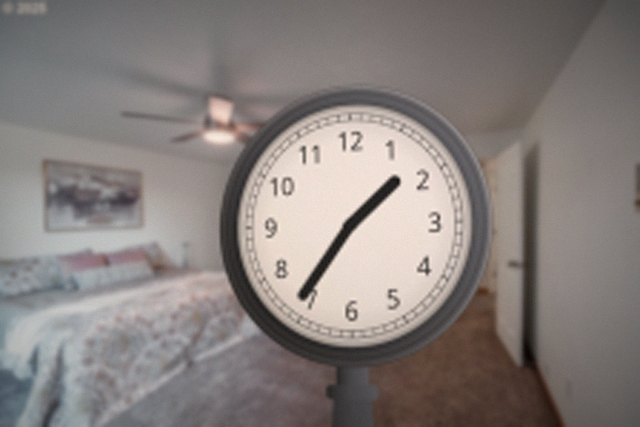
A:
1:36
